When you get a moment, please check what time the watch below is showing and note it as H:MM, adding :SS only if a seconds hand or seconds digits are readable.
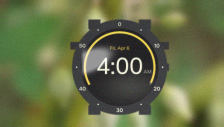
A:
4:00
